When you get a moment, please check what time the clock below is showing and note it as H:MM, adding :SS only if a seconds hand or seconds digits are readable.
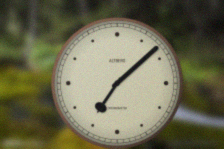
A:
7:08
